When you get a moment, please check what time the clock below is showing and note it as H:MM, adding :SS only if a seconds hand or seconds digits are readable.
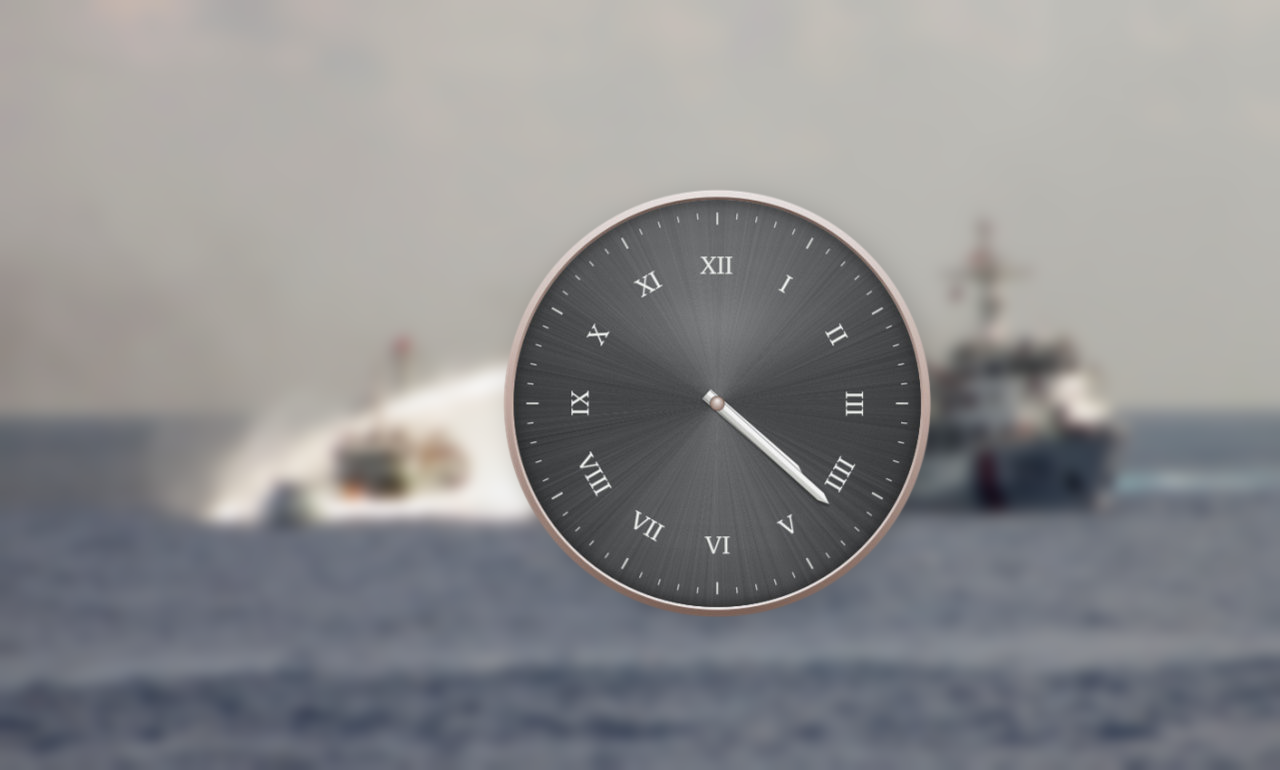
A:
4:22
